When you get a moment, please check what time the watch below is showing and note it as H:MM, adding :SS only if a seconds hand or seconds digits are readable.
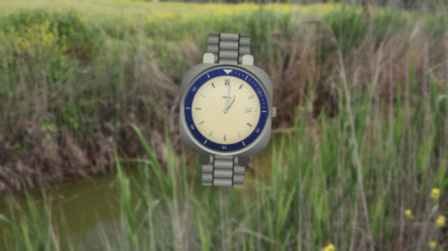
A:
1:01
